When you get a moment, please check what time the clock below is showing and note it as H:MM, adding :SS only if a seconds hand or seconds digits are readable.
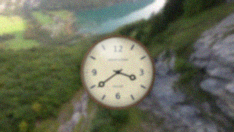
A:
3:39
